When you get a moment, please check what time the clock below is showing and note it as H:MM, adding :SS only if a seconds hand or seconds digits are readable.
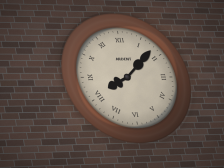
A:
8:08
